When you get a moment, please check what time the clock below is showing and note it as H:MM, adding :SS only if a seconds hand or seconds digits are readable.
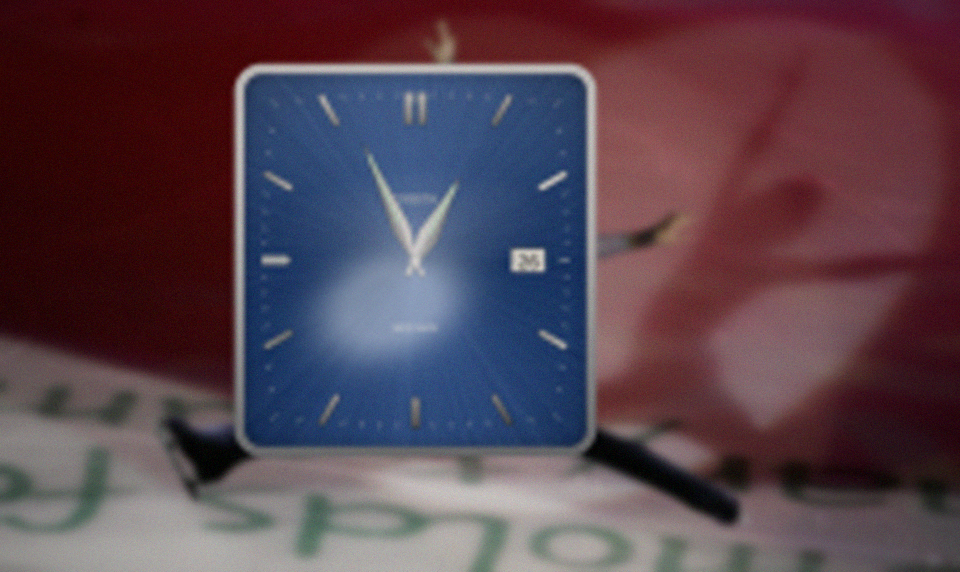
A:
12:56
